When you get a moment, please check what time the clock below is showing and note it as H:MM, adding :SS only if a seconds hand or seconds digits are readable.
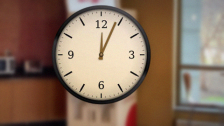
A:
12:04
